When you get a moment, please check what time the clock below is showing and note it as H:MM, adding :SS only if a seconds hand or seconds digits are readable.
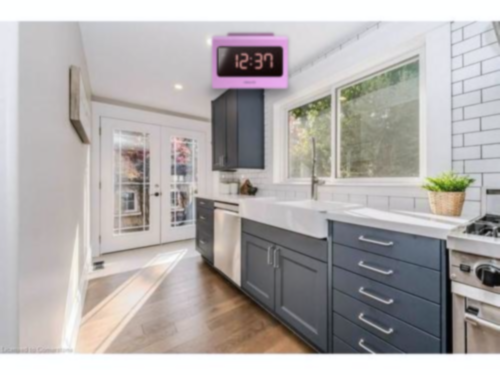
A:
12:37
